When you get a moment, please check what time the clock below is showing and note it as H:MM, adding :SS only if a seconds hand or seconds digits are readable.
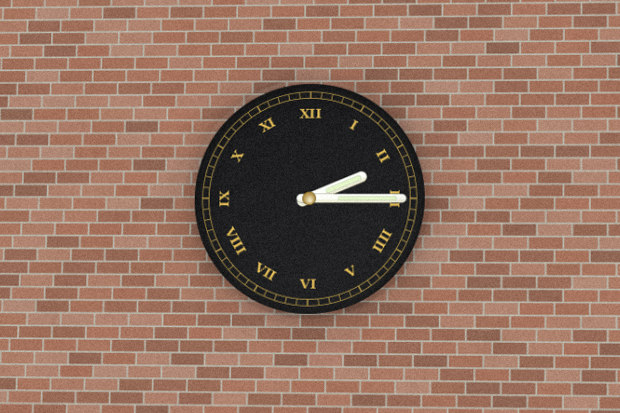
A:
2:15
